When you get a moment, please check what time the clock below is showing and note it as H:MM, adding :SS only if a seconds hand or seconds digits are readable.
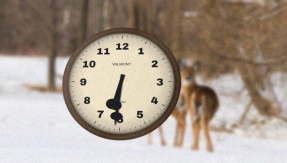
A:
6:31
